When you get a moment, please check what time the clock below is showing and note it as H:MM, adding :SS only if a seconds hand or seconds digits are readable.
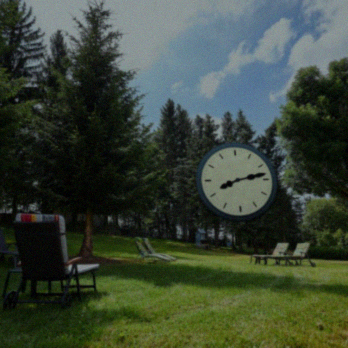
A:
8:13
